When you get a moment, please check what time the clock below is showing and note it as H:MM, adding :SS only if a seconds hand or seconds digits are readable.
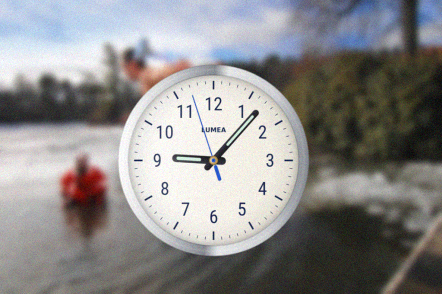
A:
9:06:57
